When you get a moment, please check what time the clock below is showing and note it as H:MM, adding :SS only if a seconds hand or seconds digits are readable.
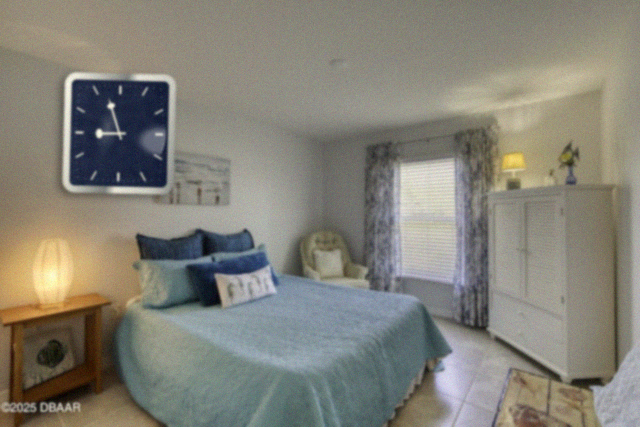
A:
8:57
